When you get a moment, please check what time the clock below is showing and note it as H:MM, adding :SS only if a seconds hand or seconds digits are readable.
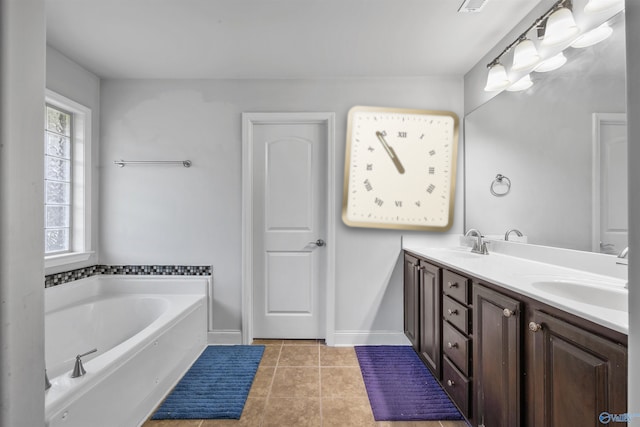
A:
10:54
